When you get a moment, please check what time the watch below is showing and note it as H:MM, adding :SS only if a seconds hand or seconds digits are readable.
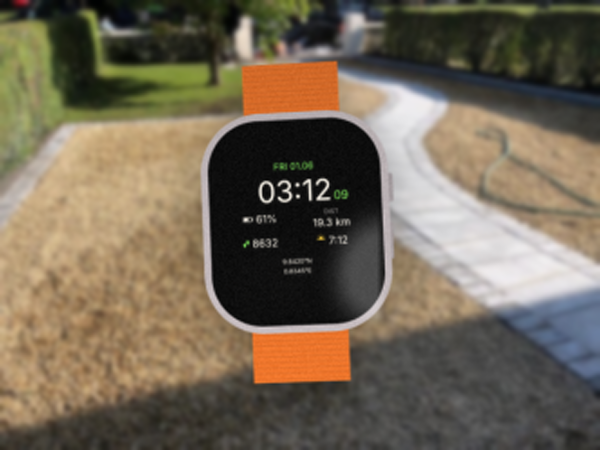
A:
3:12
